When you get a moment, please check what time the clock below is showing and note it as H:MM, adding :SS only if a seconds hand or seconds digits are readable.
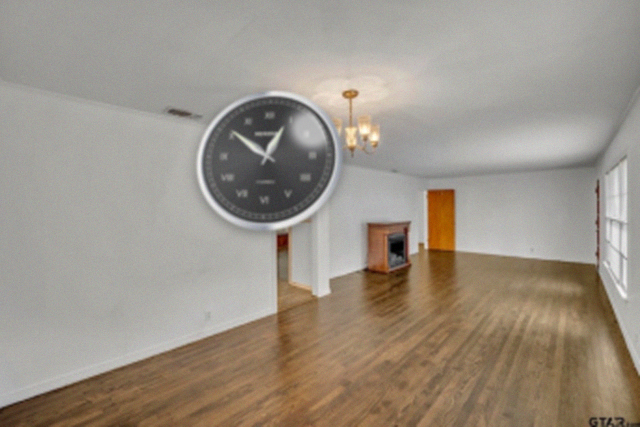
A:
12:51
